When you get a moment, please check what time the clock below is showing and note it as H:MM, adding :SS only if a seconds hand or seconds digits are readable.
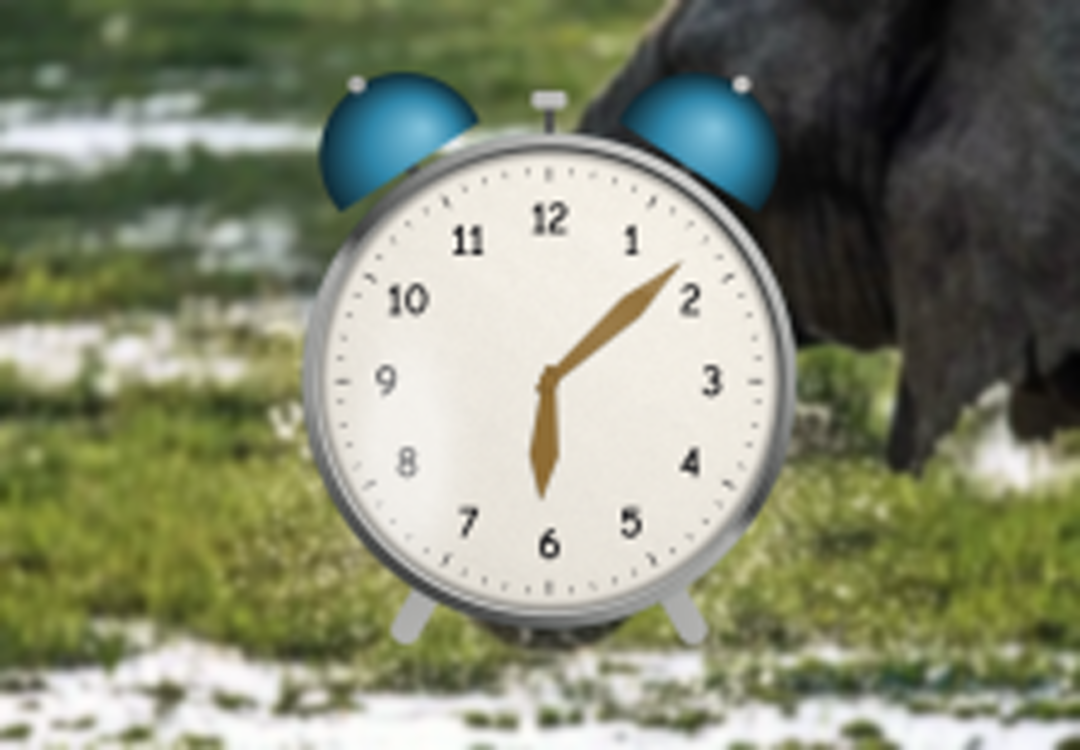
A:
6:08
